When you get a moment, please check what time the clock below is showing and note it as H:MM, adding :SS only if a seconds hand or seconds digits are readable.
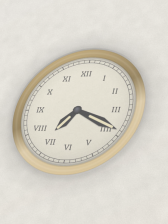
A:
7:19
